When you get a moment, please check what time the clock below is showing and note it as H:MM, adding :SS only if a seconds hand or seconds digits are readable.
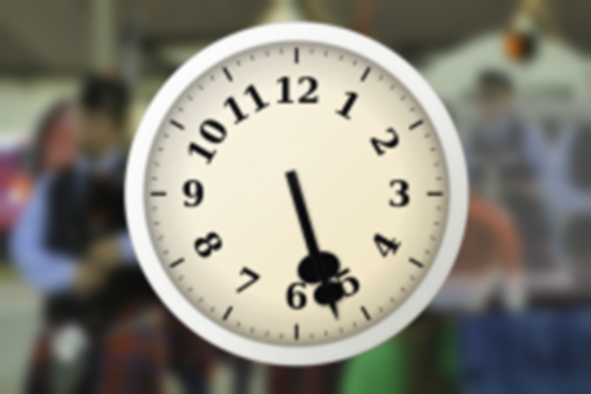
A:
5:27
